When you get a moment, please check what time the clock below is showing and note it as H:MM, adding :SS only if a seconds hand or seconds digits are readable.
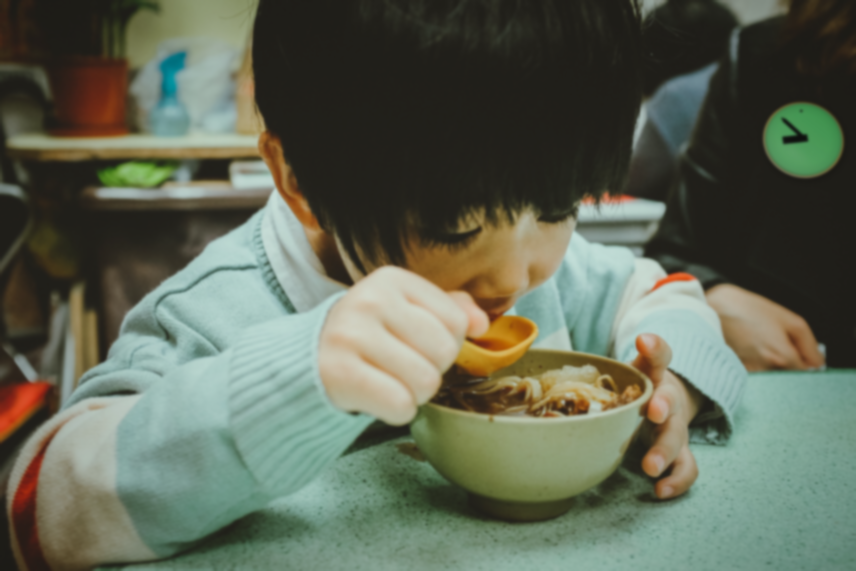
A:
8:53
